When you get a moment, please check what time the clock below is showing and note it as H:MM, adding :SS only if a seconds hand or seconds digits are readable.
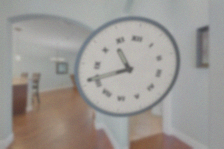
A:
10:41
